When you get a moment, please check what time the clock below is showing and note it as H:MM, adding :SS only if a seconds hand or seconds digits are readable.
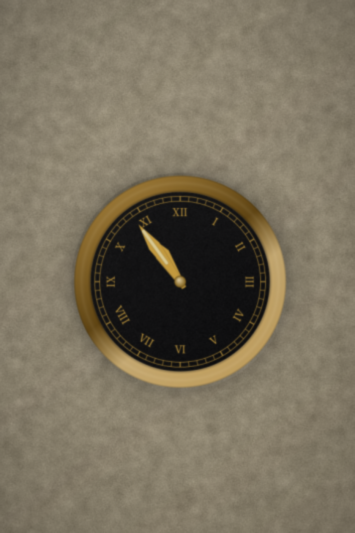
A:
10:54
